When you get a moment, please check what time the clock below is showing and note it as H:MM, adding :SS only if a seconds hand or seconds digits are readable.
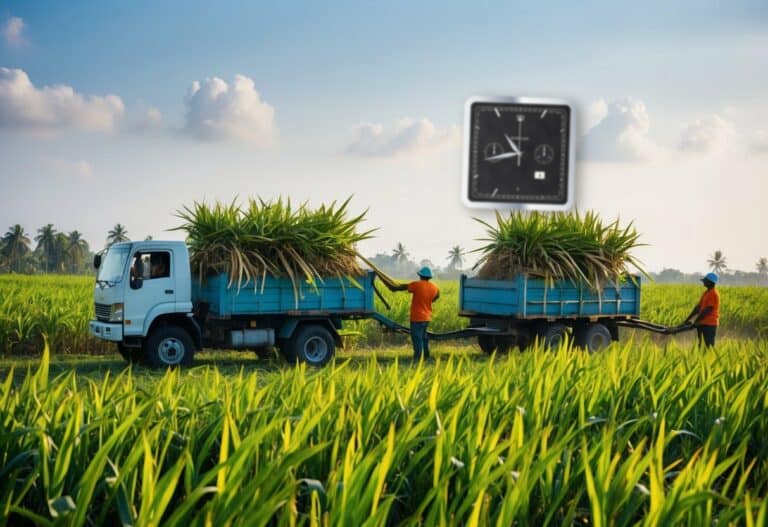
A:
10:43
